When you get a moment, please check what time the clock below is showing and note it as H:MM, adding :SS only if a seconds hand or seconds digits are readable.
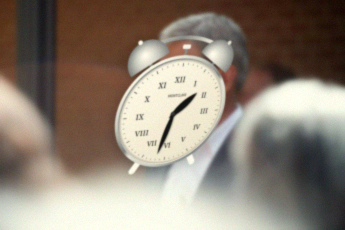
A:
1:32
